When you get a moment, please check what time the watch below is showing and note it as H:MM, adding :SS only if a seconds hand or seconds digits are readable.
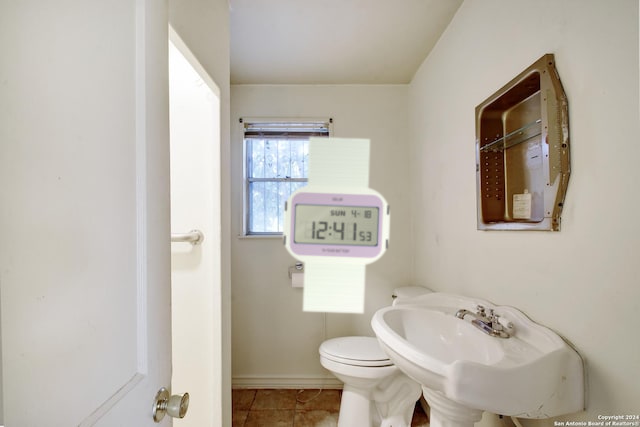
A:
12:41
